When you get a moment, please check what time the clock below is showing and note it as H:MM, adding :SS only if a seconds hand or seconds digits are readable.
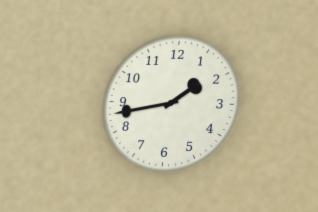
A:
1:43
